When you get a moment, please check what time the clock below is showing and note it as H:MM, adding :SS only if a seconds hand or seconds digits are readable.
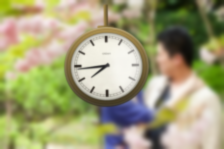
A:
7:44
